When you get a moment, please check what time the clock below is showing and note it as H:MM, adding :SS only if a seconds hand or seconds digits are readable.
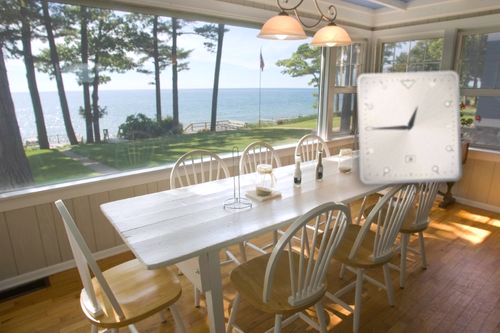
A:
12:45
